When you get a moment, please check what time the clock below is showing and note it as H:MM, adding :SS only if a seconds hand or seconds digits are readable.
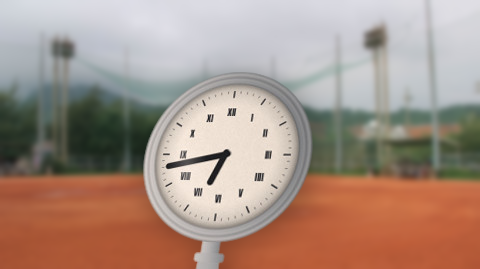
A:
6:43
